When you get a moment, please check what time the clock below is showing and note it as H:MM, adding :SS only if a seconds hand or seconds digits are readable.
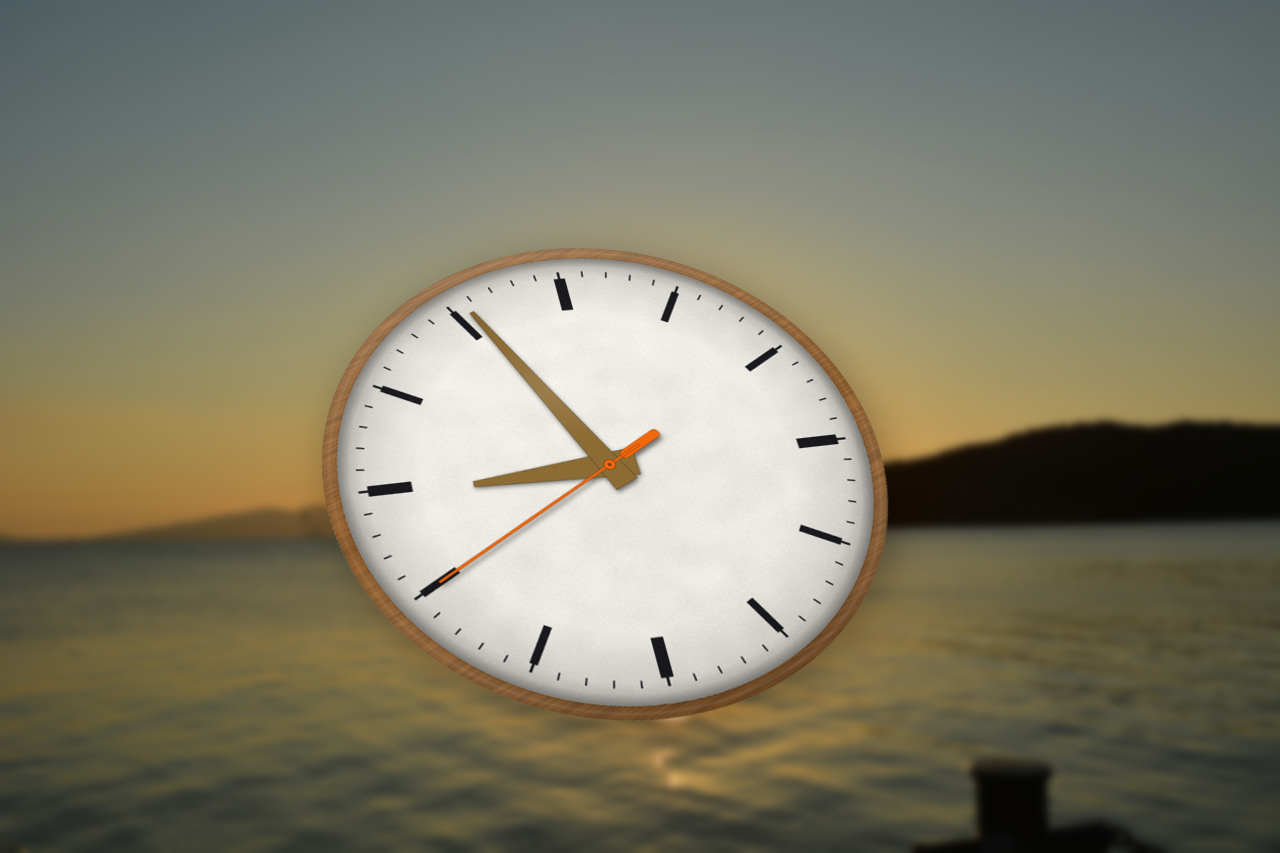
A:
8:55:40
